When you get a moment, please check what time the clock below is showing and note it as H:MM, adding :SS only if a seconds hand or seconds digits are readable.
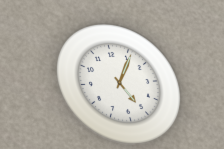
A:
5:06
